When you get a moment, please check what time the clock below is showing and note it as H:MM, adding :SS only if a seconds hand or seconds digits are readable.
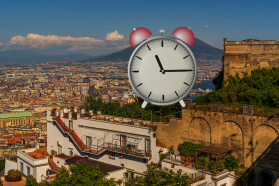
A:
11:15
